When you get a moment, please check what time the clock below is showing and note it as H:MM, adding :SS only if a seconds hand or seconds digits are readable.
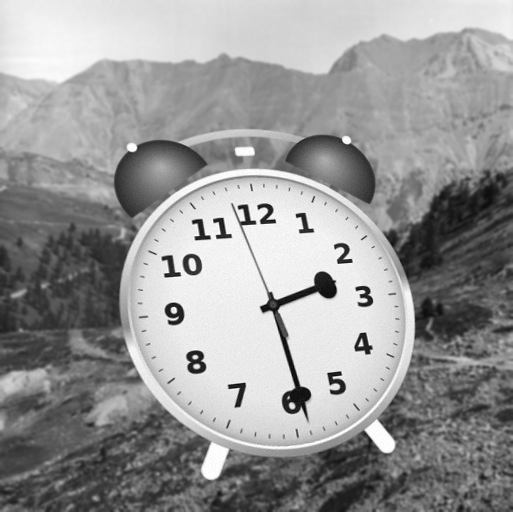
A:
2:28:58
